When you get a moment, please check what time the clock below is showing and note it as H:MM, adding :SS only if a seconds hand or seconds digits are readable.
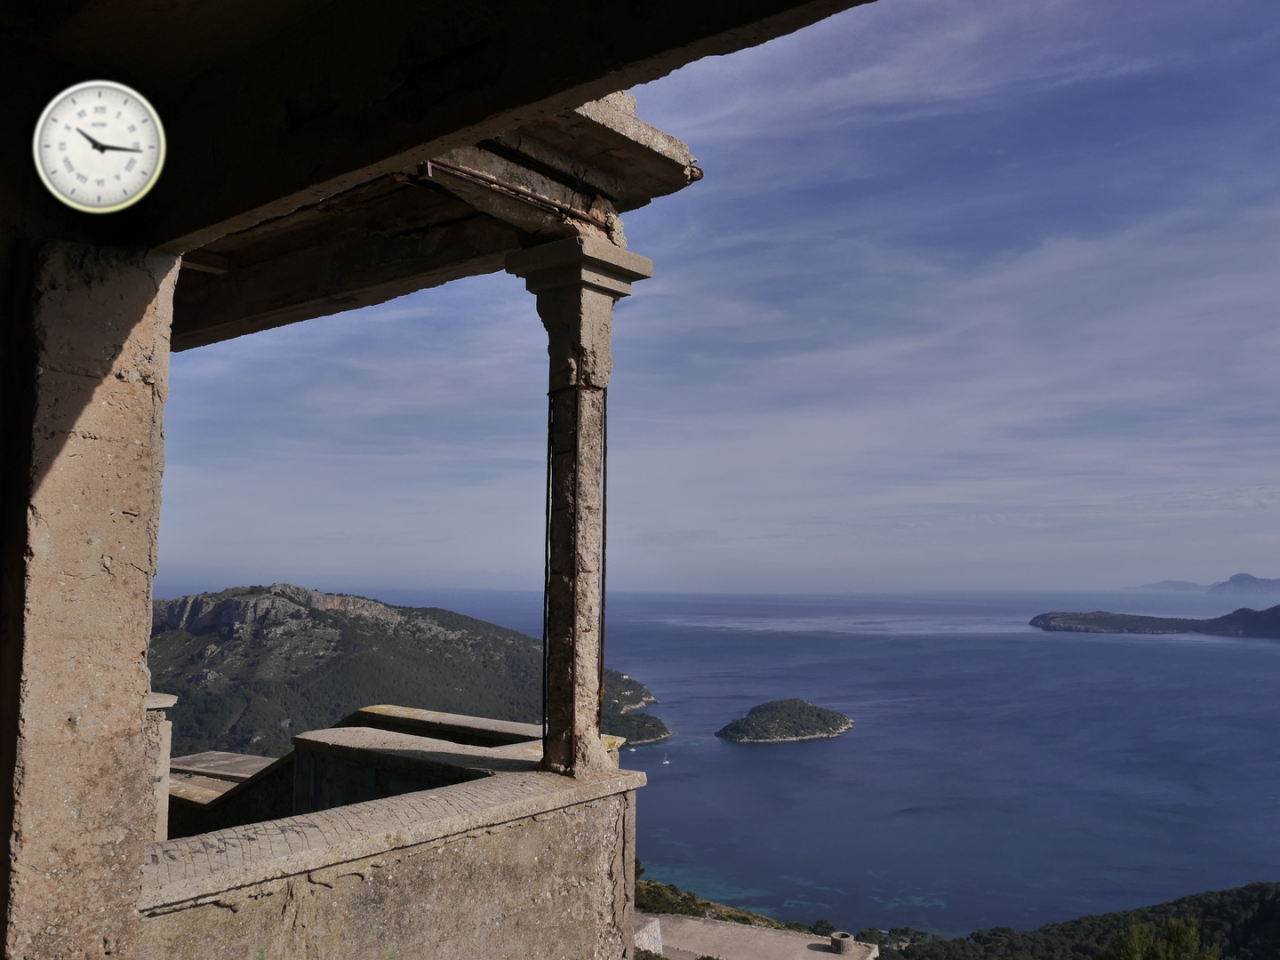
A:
10:16
